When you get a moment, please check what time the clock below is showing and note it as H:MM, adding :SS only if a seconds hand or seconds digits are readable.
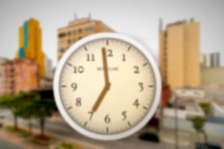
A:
6:59
